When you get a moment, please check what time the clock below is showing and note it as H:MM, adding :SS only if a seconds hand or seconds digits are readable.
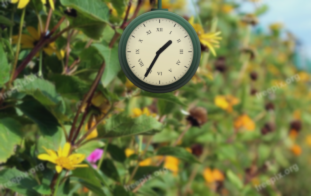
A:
1:35
